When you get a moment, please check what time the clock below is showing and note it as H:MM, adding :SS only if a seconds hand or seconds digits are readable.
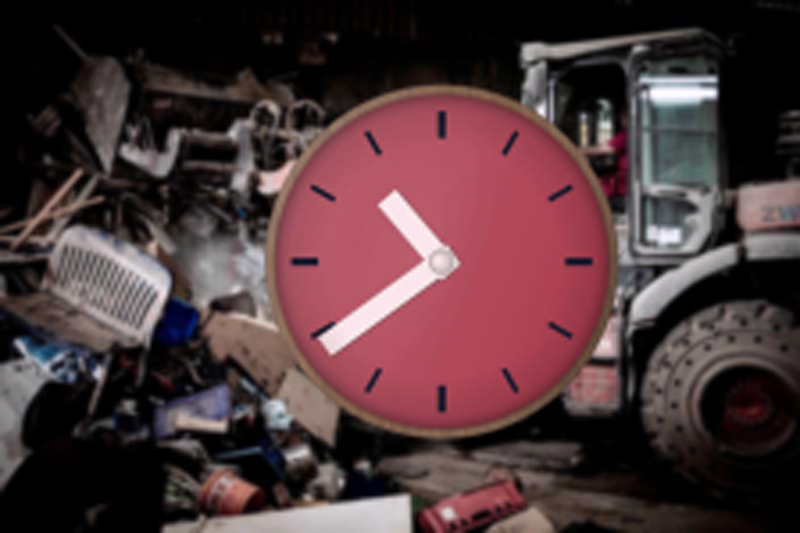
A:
10:39
